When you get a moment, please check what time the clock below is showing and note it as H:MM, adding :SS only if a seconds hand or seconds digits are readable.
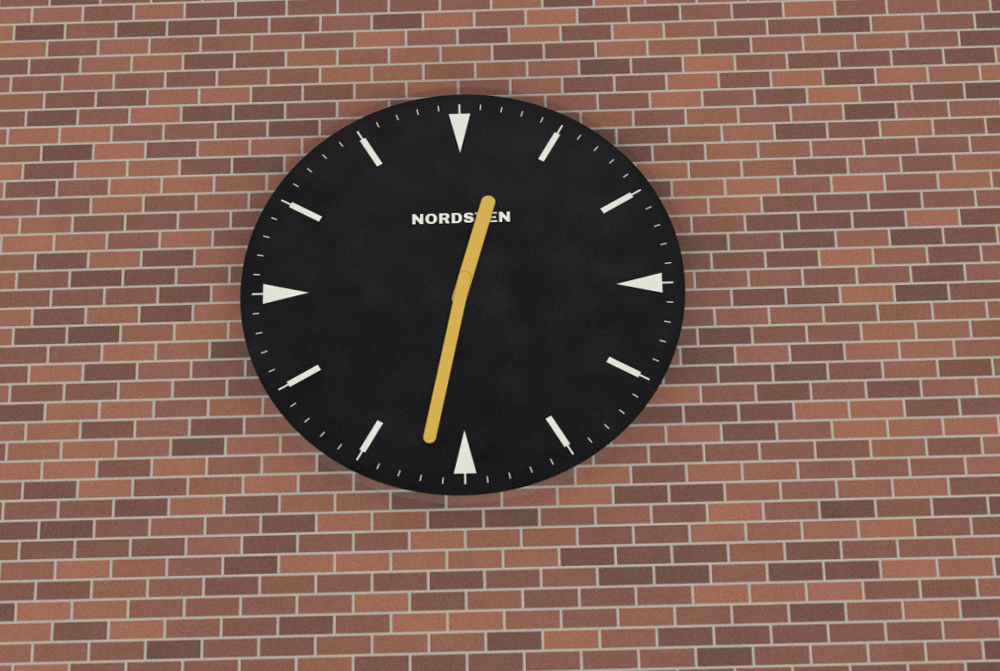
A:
12:32
